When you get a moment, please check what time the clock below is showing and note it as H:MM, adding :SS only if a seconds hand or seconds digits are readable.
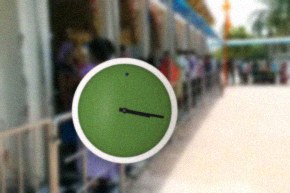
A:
3:16
